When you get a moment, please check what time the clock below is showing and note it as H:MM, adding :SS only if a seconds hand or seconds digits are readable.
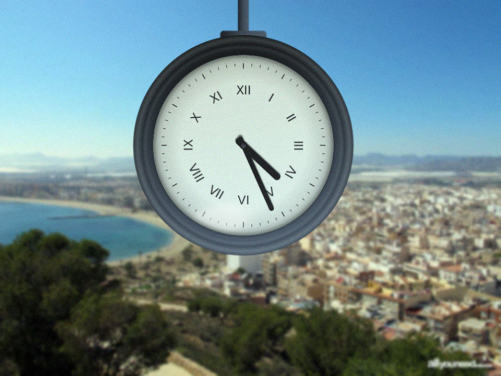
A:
4:26
